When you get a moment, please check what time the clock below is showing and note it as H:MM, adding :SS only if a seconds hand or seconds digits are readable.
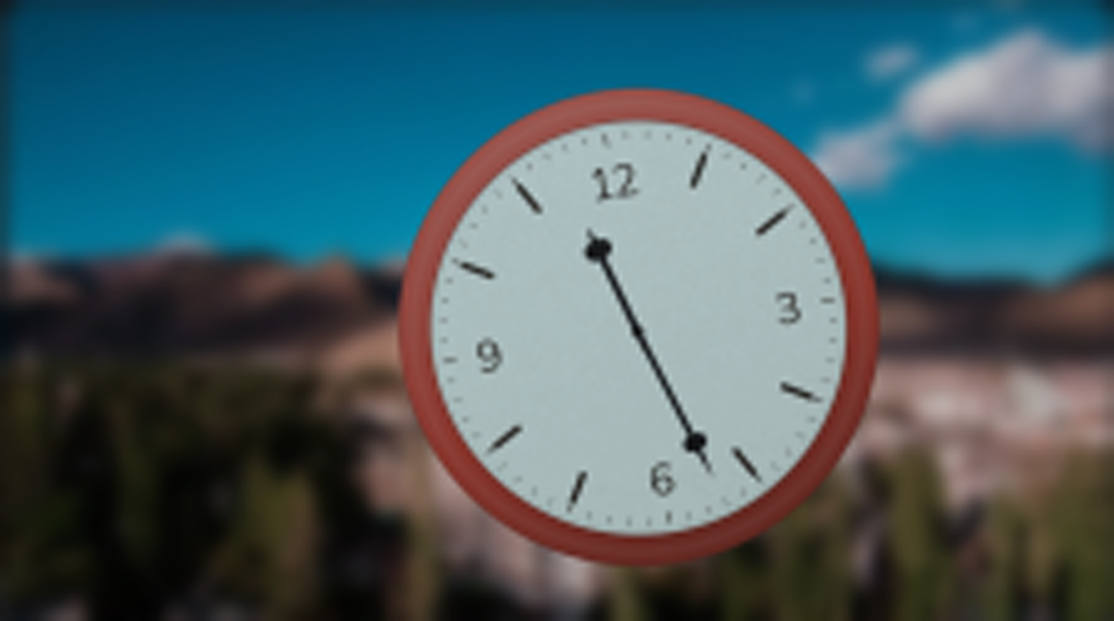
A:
11:27
